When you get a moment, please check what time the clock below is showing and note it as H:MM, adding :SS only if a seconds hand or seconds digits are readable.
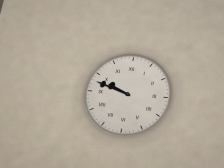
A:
9:48
